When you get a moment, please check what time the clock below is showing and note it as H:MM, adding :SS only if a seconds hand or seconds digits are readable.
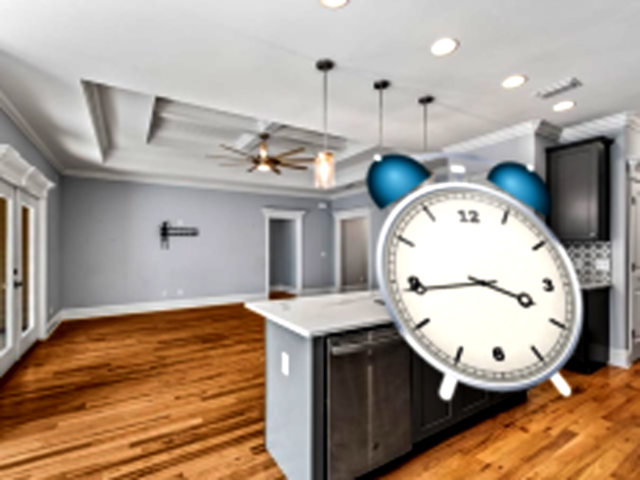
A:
3:44
